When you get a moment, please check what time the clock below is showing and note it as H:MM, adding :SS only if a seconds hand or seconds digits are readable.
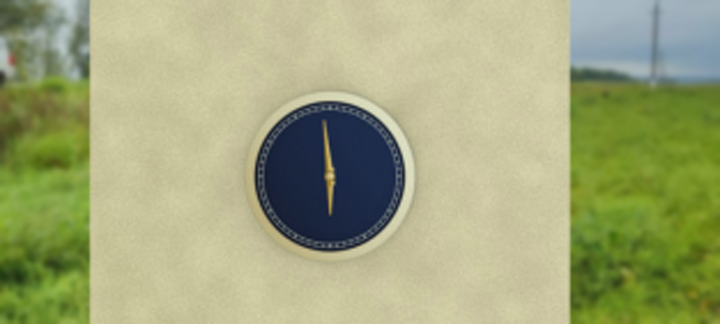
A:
5:59
